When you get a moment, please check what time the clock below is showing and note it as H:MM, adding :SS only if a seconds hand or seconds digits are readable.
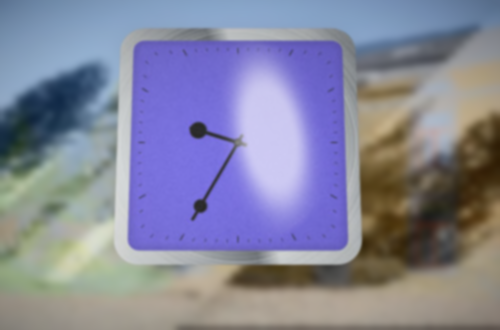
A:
9:35
